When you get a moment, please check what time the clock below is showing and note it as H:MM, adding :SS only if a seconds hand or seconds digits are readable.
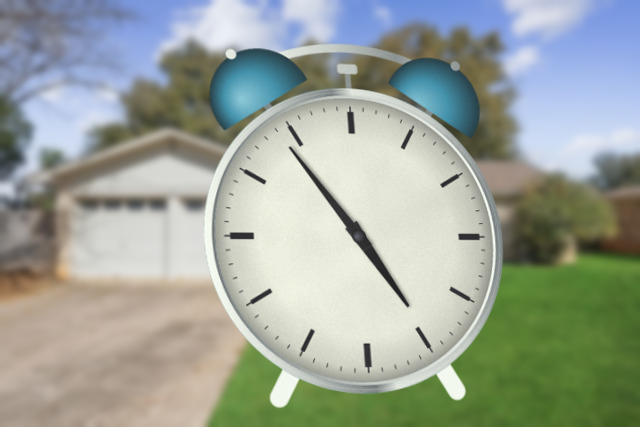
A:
4:54
